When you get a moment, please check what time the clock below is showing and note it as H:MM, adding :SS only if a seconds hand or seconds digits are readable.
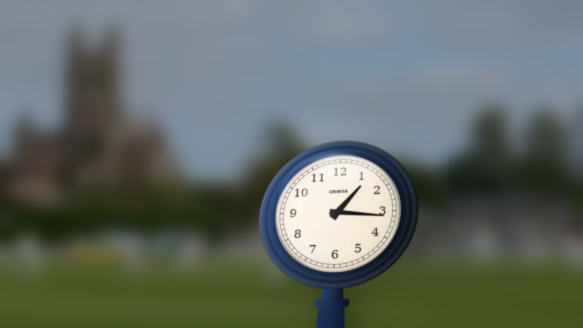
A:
1:16
